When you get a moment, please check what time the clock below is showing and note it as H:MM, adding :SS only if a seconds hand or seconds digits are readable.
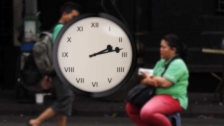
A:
2:13
